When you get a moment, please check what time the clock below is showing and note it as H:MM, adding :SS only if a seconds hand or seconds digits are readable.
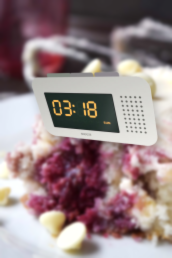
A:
3:18
